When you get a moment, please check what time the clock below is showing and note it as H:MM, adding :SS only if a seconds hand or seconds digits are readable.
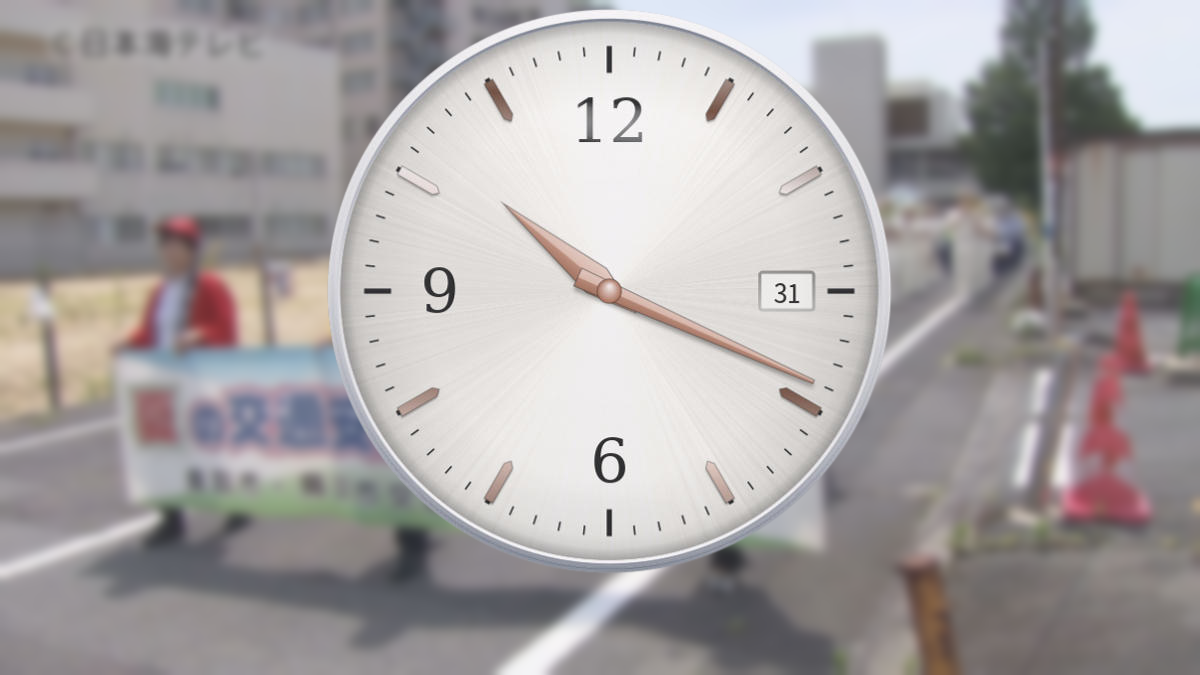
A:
10:19
